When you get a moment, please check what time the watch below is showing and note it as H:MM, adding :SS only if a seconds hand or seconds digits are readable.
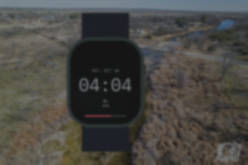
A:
4:04
